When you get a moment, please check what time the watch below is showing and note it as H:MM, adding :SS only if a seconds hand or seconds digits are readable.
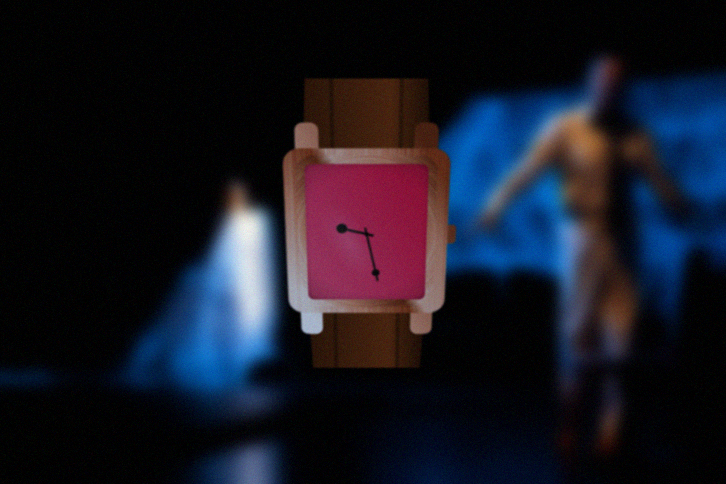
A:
9:28
